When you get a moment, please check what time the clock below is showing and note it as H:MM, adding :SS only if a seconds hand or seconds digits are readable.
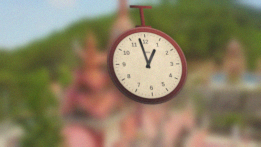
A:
12:58
